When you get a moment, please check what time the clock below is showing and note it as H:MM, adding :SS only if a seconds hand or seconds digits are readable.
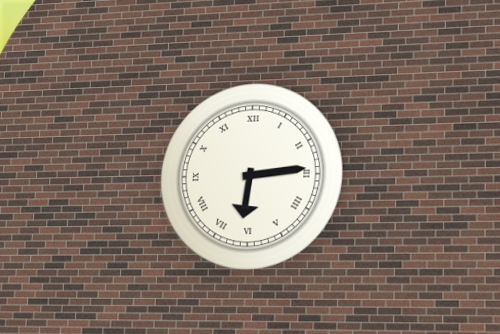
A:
6:14
